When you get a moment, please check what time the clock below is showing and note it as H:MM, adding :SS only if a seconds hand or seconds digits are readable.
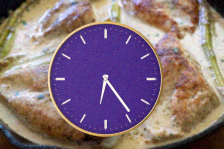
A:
6:24
